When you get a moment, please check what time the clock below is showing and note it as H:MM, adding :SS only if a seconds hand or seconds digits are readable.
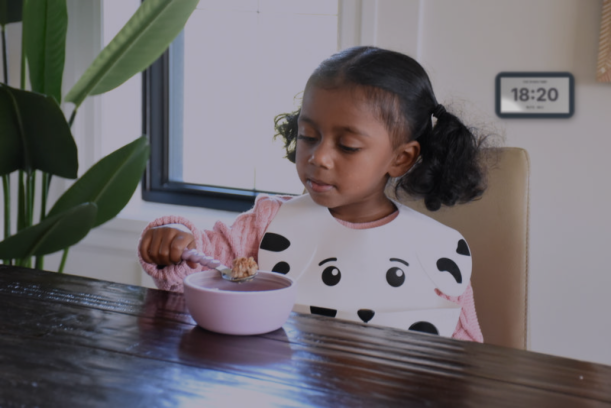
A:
18:20
